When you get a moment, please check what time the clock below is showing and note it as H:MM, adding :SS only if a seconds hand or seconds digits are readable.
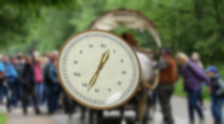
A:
12:33
